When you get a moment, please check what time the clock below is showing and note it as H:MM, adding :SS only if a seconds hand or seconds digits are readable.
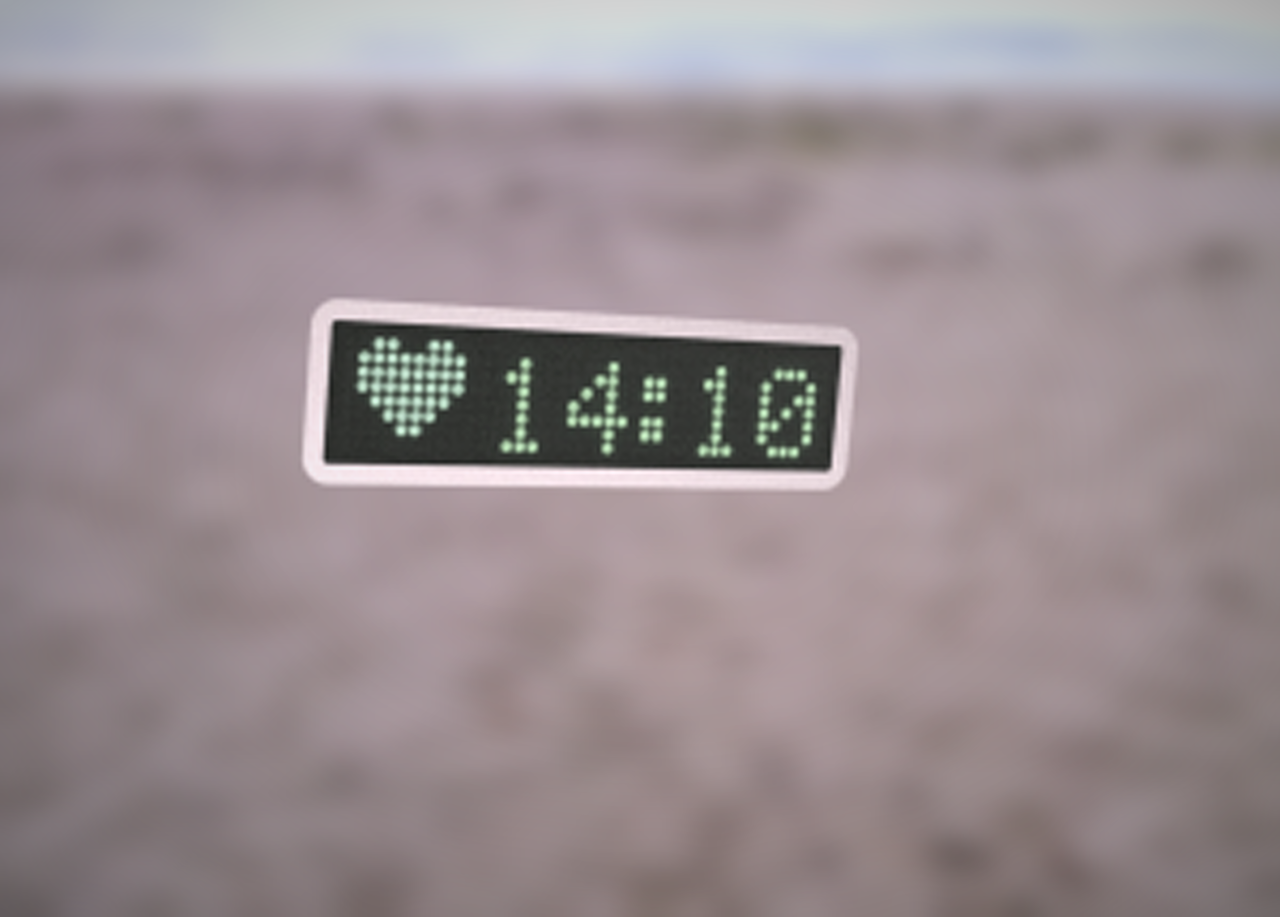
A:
14:10
